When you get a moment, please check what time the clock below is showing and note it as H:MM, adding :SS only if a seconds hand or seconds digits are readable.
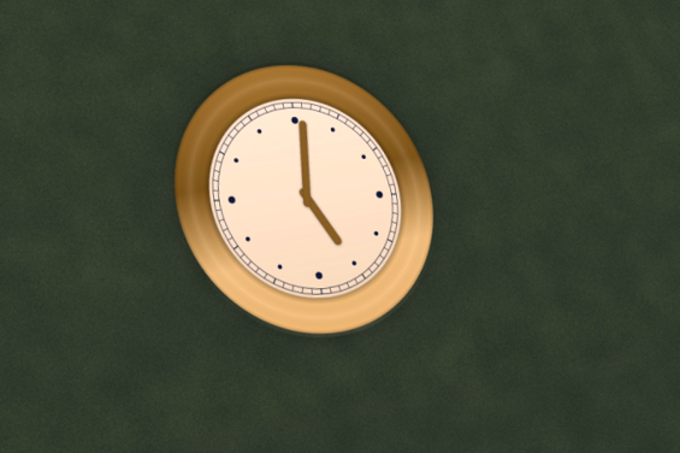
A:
5:01
